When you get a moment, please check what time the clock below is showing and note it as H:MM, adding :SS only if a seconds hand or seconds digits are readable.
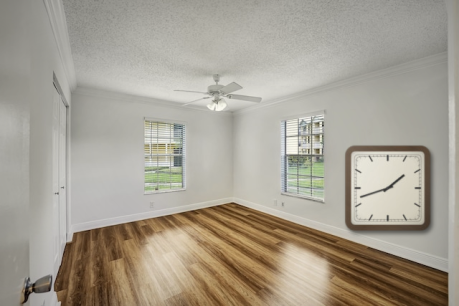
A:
1:42
